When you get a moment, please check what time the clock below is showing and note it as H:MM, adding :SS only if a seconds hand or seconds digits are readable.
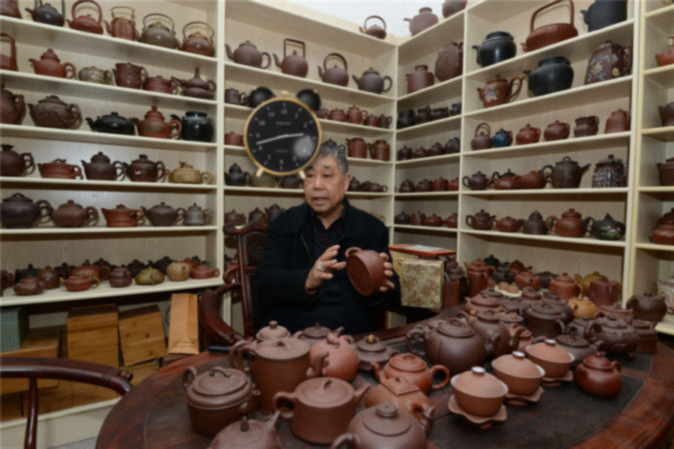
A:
2:42
